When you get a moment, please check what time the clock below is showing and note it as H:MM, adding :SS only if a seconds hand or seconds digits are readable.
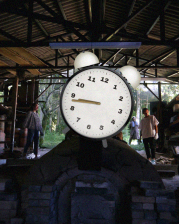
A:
8:43
